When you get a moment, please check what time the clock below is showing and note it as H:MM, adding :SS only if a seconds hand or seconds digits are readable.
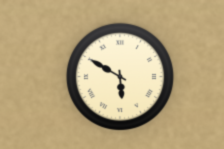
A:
5:50
